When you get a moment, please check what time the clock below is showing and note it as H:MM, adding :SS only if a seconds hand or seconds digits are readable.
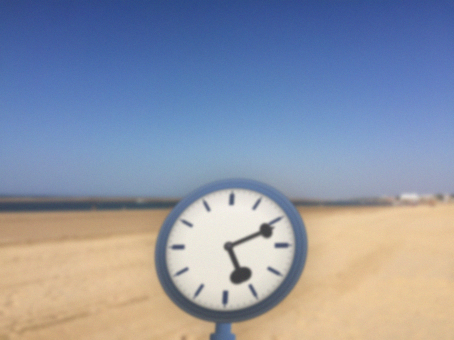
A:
5:11
